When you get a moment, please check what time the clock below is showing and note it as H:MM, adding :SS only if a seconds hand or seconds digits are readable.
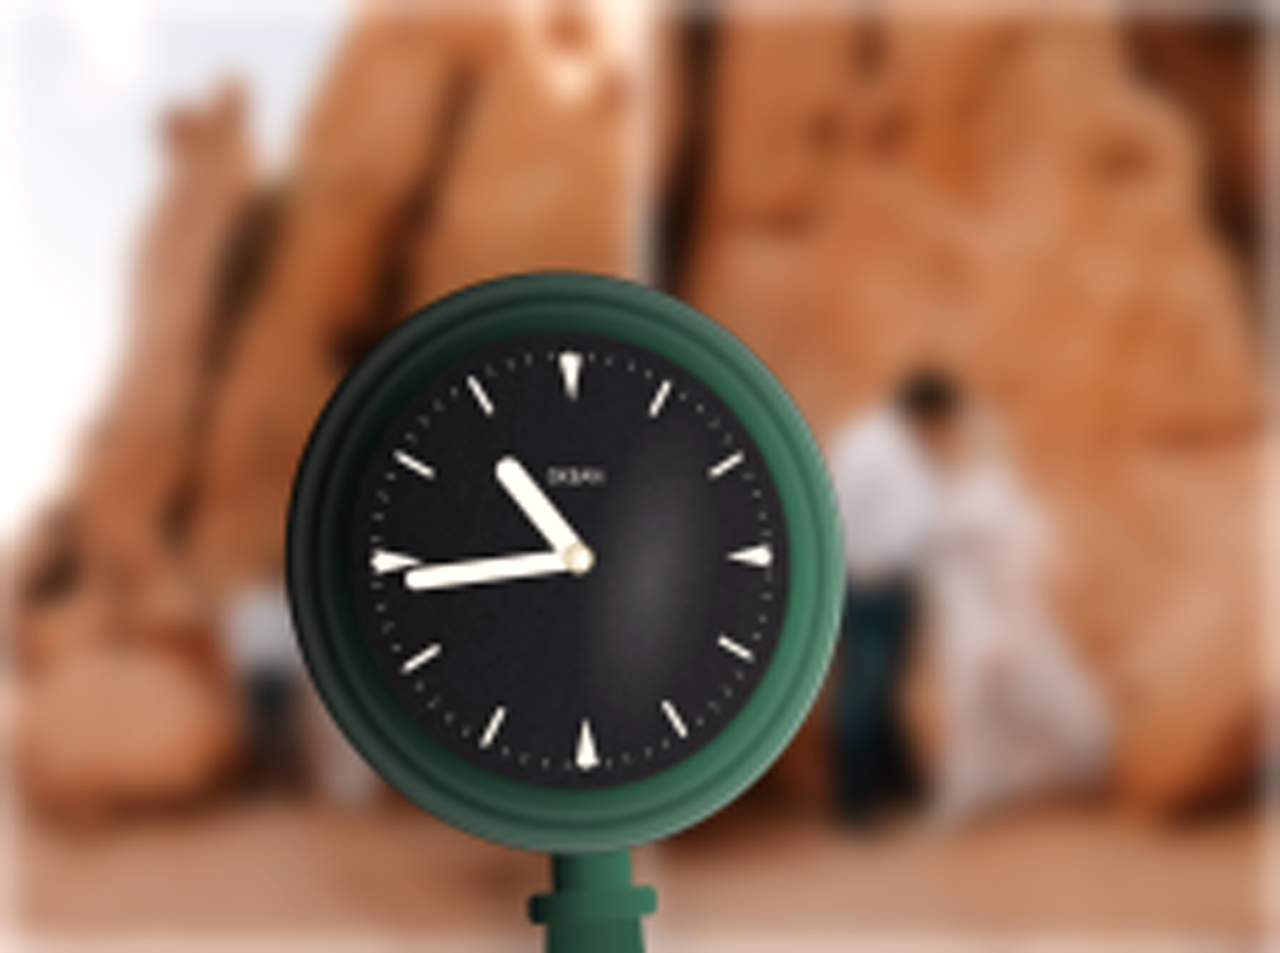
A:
10:44
